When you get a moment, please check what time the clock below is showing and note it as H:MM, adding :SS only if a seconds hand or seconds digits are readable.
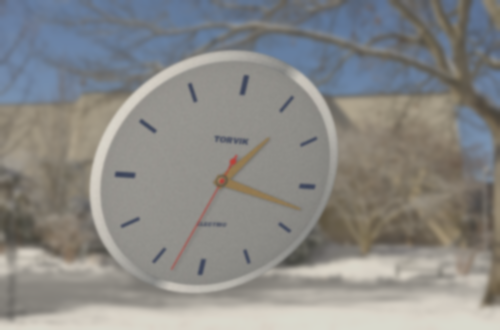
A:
1:17:33
